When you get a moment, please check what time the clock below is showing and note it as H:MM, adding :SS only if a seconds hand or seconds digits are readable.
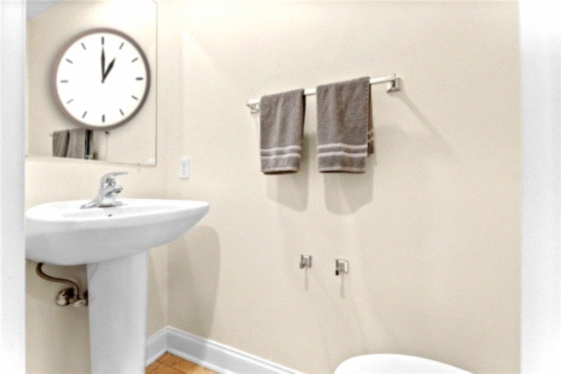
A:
1:00
